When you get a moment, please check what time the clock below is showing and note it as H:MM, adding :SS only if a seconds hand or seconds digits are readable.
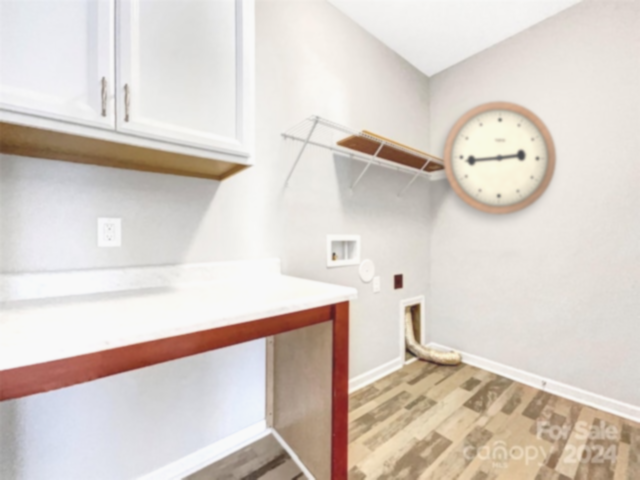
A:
2:44
